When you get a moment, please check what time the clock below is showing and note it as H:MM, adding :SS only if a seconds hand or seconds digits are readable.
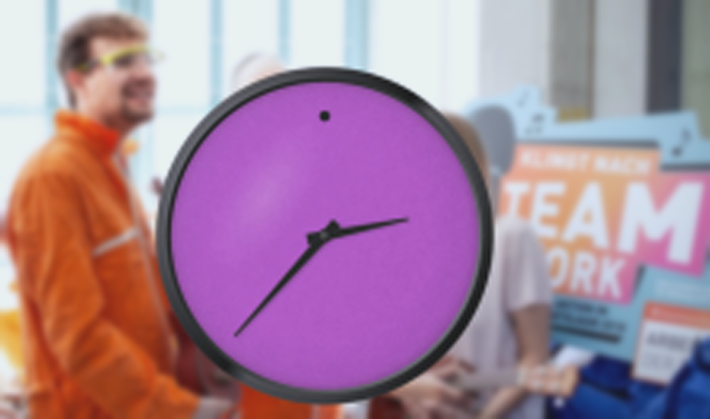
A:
2:37
